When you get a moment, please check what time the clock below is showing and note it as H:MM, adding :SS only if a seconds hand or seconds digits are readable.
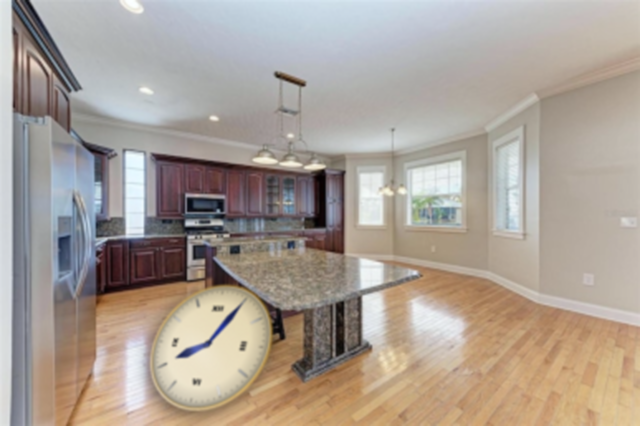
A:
8:05
